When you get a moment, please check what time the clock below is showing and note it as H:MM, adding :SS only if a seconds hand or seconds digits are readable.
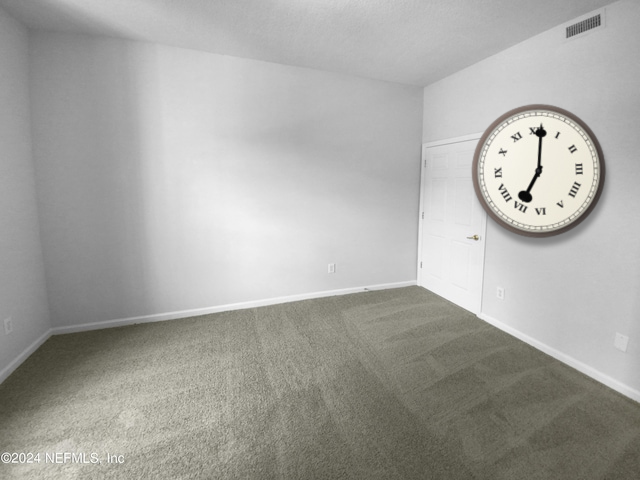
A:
7:01
